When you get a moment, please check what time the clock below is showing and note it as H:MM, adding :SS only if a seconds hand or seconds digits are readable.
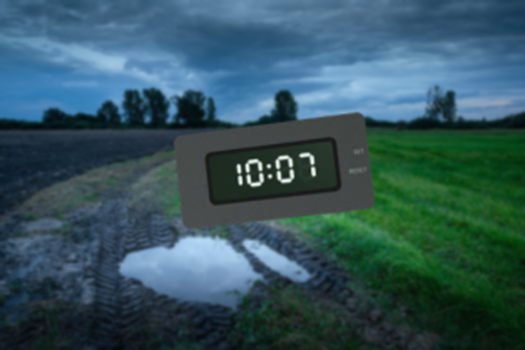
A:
10:07
